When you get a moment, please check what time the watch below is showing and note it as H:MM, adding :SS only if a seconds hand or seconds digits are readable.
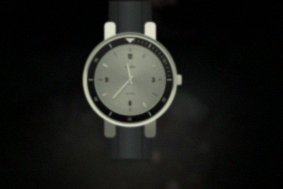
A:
11:37
